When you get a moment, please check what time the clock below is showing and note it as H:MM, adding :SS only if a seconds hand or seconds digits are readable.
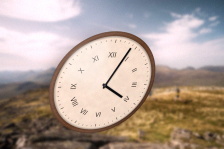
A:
4:04
